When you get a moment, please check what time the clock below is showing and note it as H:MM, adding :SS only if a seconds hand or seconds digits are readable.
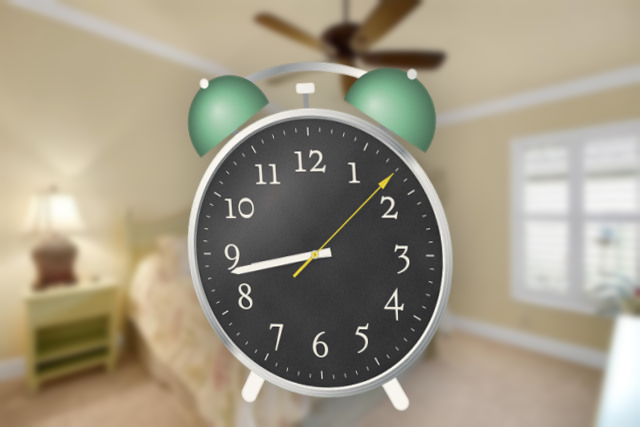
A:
8:43:08
